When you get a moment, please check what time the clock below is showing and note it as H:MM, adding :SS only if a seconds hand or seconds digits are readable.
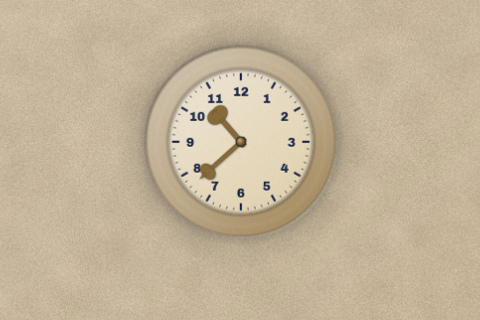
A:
10:38
